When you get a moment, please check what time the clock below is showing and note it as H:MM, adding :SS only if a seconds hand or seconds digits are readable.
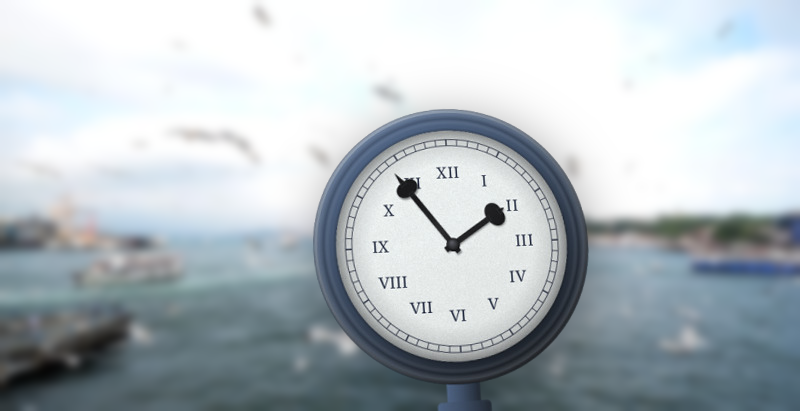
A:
1:54
